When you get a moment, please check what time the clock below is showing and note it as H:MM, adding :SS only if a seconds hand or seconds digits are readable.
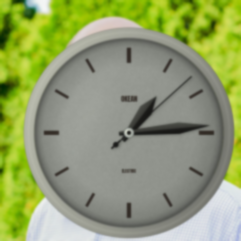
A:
1:14:08
